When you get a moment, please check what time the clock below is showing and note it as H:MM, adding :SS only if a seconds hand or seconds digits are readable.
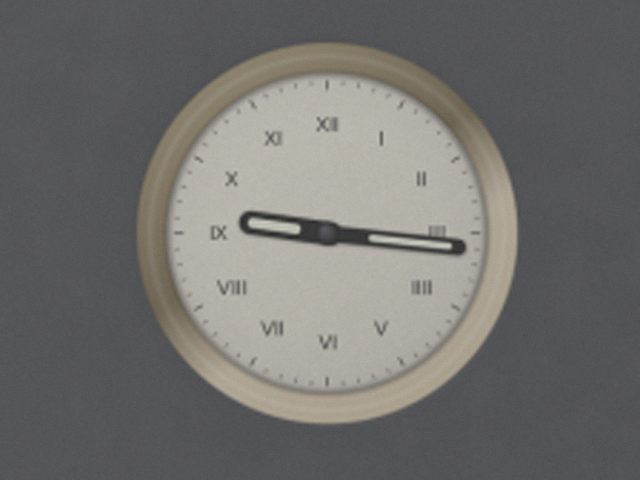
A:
9:16
